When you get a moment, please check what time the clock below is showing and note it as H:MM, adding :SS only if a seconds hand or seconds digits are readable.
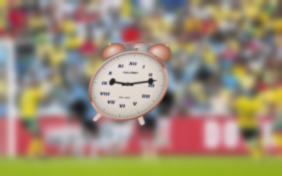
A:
9:13
